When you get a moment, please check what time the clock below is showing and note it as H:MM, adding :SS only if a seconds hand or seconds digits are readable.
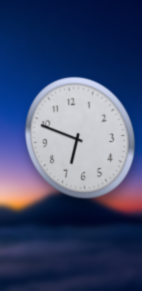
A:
6:49
